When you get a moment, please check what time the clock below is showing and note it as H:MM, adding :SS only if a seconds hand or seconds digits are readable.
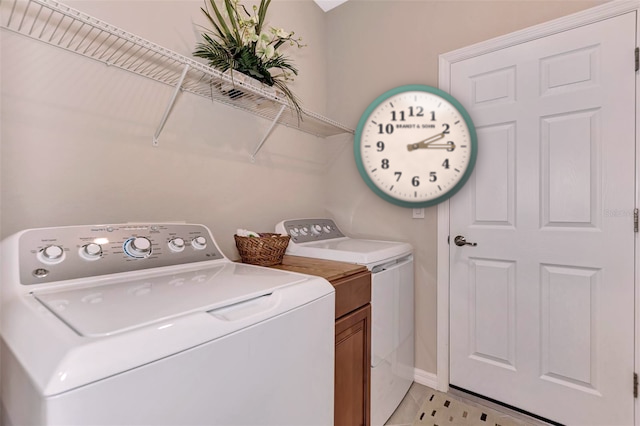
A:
2:15
